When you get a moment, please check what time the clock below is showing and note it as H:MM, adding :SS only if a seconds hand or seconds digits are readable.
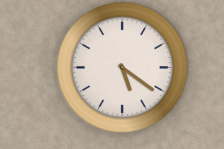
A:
5:21
